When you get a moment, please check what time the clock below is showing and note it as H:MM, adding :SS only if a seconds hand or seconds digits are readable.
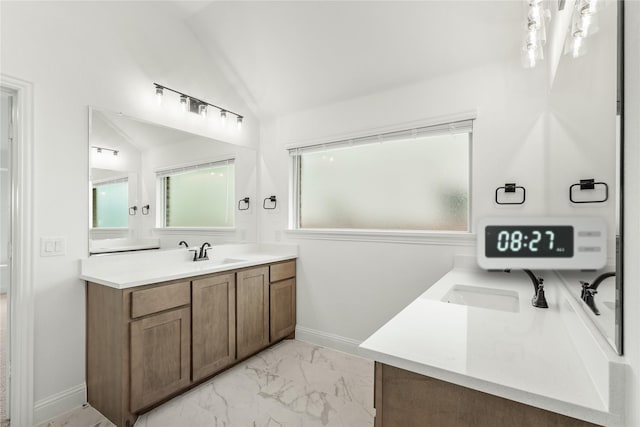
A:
8:27
